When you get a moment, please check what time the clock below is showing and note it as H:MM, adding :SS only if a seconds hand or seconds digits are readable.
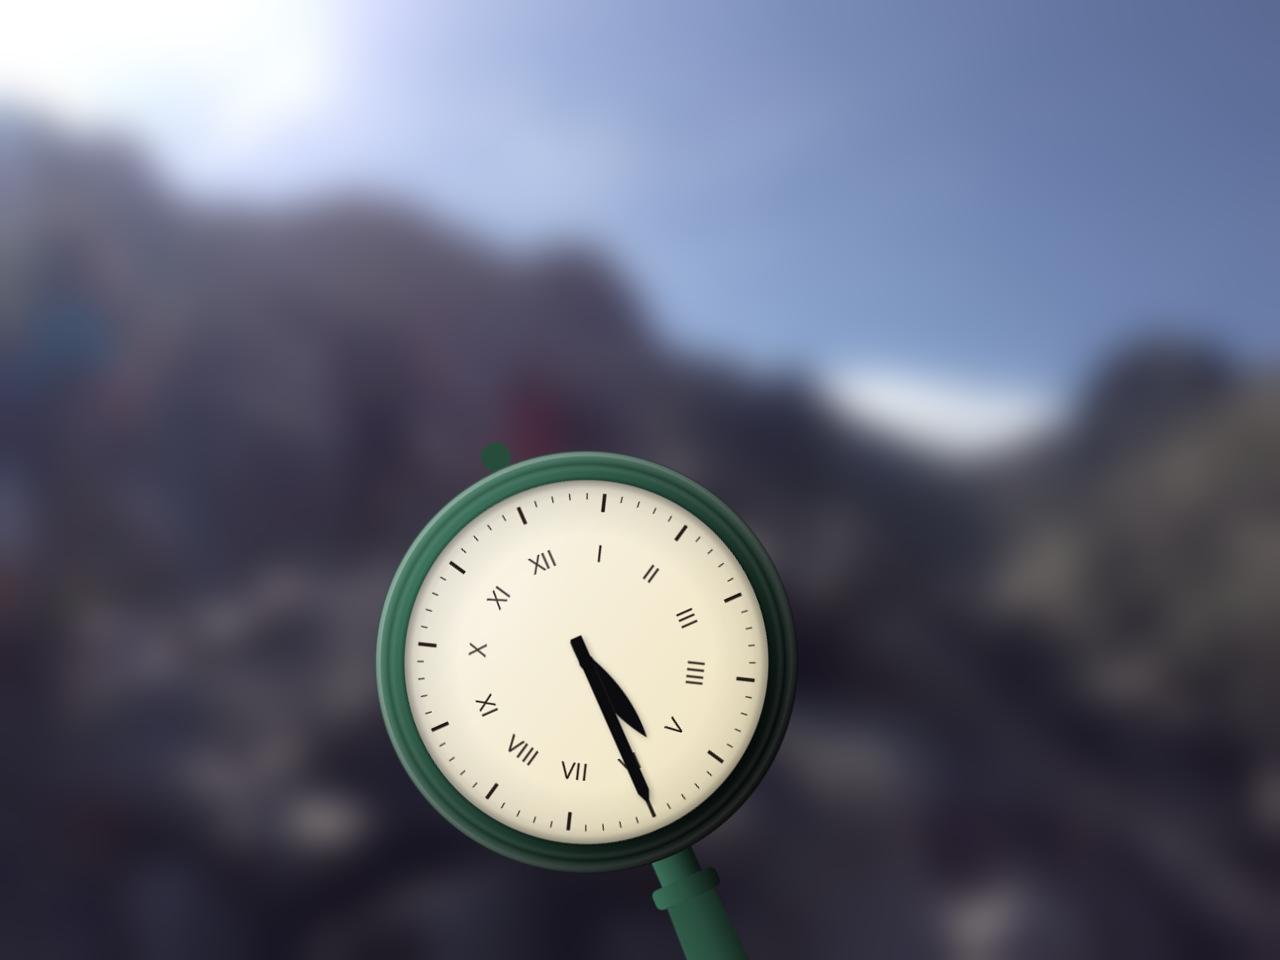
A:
5:30
